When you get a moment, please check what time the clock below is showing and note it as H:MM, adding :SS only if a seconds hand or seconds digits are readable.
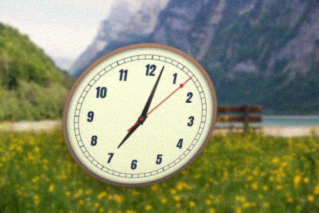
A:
7:02:07
